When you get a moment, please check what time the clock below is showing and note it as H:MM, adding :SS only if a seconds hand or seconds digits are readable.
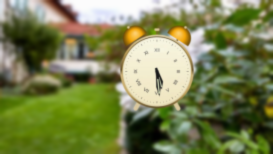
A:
5:29
